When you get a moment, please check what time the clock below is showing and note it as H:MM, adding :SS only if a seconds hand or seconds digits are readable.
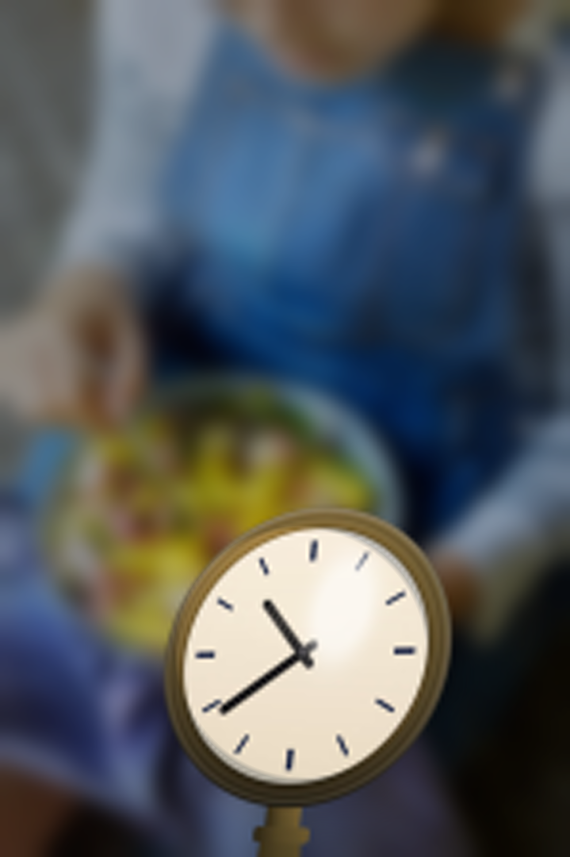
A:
10:39
